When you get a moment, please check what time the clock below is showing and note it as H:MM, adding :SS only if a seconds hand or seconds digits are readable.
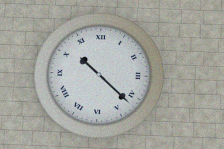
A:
10:22
